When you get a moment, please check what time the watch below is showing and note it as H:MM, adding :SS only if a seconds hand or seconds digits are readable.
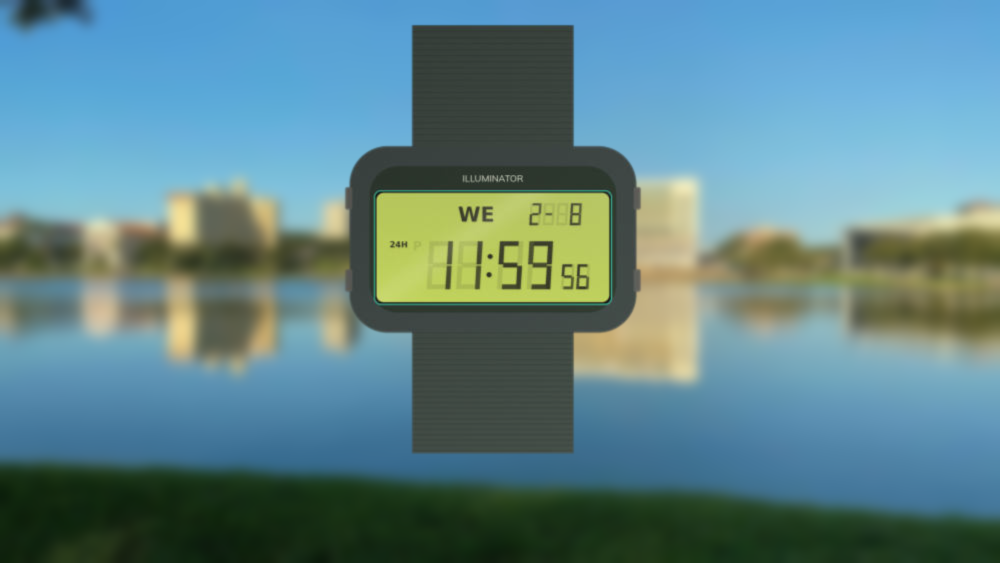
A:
11:59:56
